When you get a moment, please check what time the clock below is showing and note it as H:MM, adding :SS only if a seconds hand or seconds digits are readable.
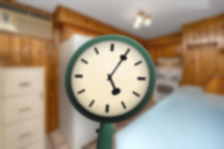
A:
5:05
